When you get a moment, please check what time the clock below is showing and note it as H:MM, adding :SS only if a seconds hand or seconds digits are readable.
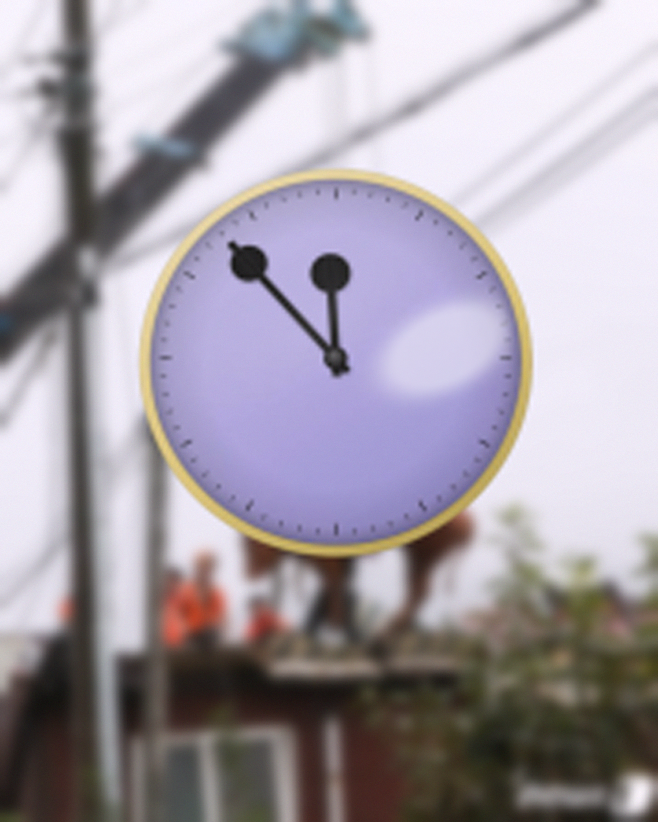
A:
11:53
